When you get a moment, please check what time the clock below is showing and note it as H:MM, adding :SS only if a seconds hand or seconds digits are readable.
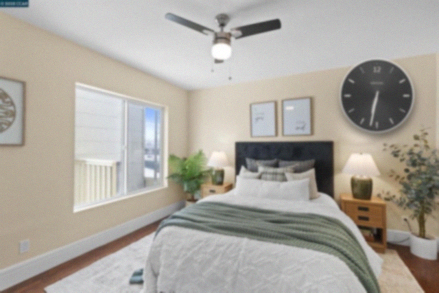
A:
6:32
